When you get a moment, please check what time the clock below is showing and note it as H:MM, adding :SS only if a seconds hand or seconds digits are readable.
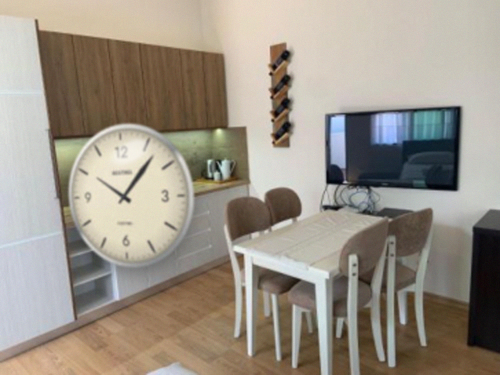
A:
10:07
